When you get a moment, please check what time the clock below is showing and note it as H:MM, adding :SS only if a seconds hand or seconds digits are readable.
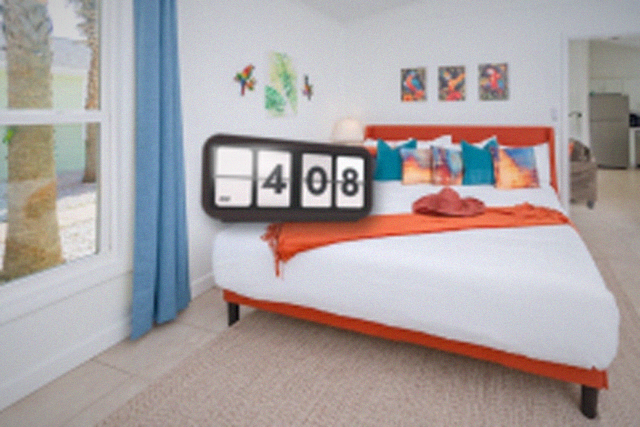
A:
4:08
